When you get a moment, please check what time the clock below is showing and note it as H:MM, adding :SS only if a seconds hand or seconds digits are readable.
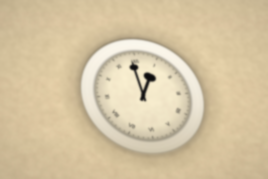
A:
12:59
